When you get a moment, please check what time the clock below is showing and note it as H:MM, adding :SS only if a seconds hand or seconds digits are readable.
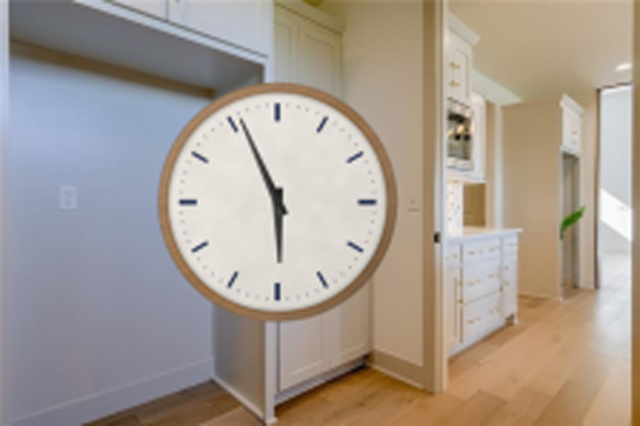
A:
5:56
